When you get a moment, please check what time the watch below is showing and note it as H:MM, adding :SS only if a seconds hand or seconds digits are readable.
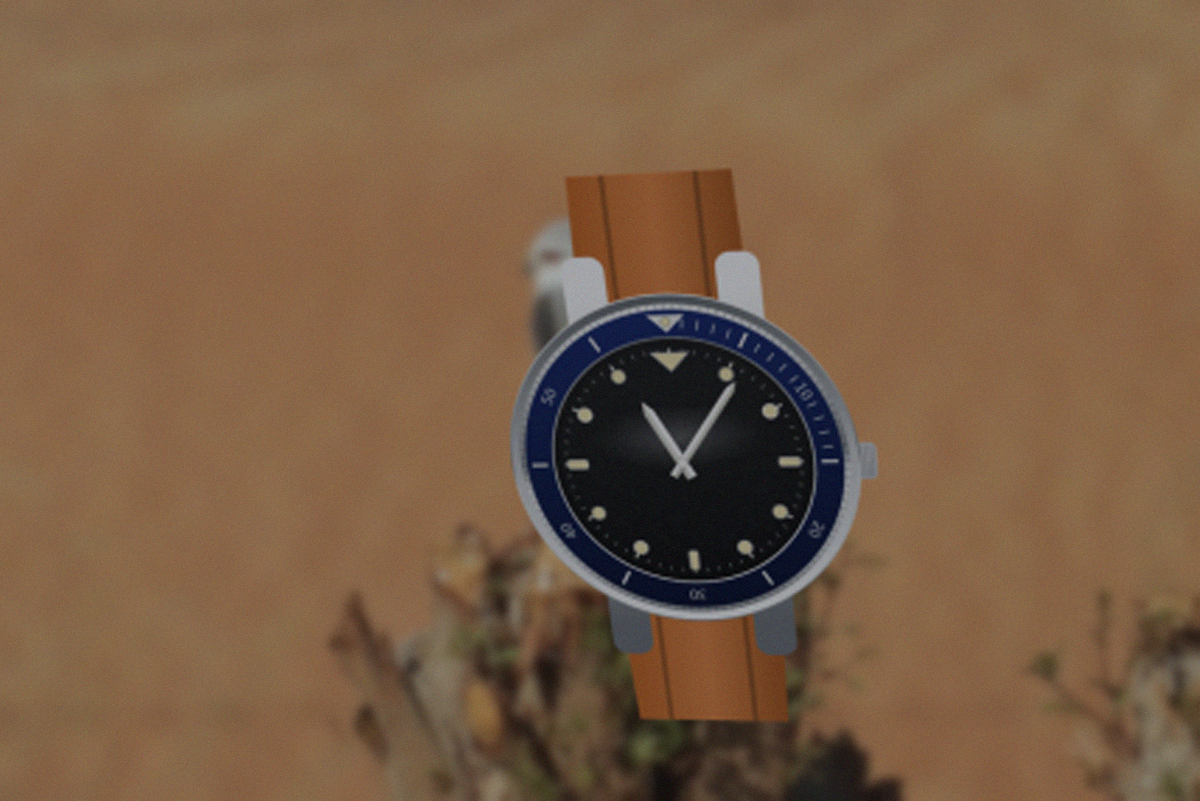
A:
11:06
